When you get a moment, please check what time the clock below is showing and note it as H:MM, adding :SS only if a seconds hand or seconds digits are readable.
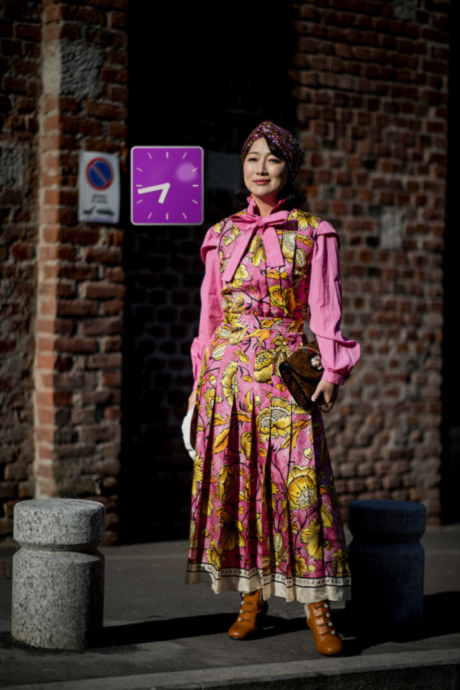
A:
6:43
